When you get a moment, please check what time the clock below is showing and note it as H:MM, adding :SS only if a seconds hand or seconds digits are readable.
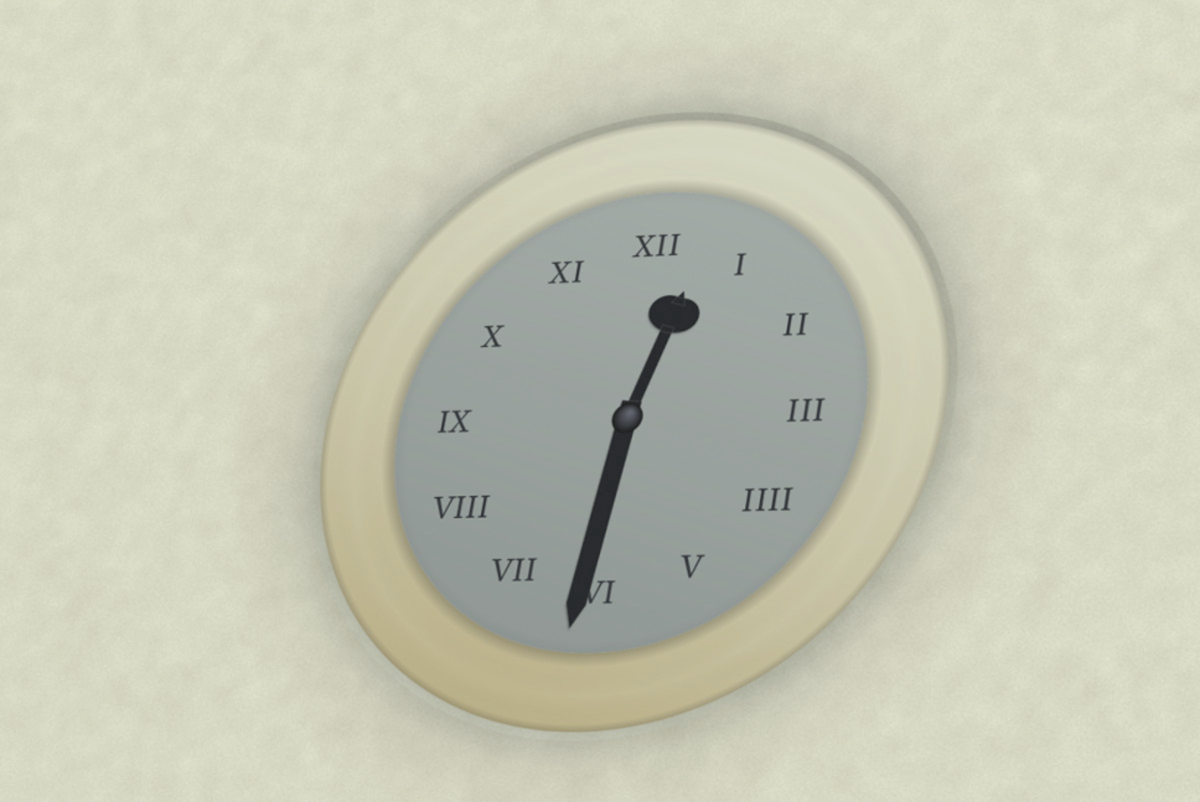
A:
12:31
